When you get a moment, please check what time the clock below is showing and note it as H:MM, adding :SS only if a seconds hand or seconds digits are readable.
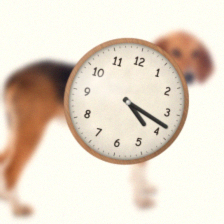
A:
4:18
